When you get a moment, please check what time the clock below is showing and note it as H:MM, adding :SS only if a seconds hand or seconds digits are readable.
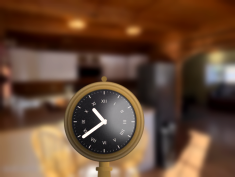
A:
10:39
